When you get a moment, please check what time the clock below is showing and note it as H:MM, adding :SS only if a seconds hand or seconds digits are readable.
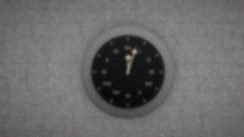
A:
12:03
